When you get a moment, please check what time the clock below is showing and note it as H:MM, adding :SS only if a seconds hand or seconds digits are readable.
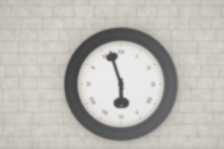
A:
5:57
